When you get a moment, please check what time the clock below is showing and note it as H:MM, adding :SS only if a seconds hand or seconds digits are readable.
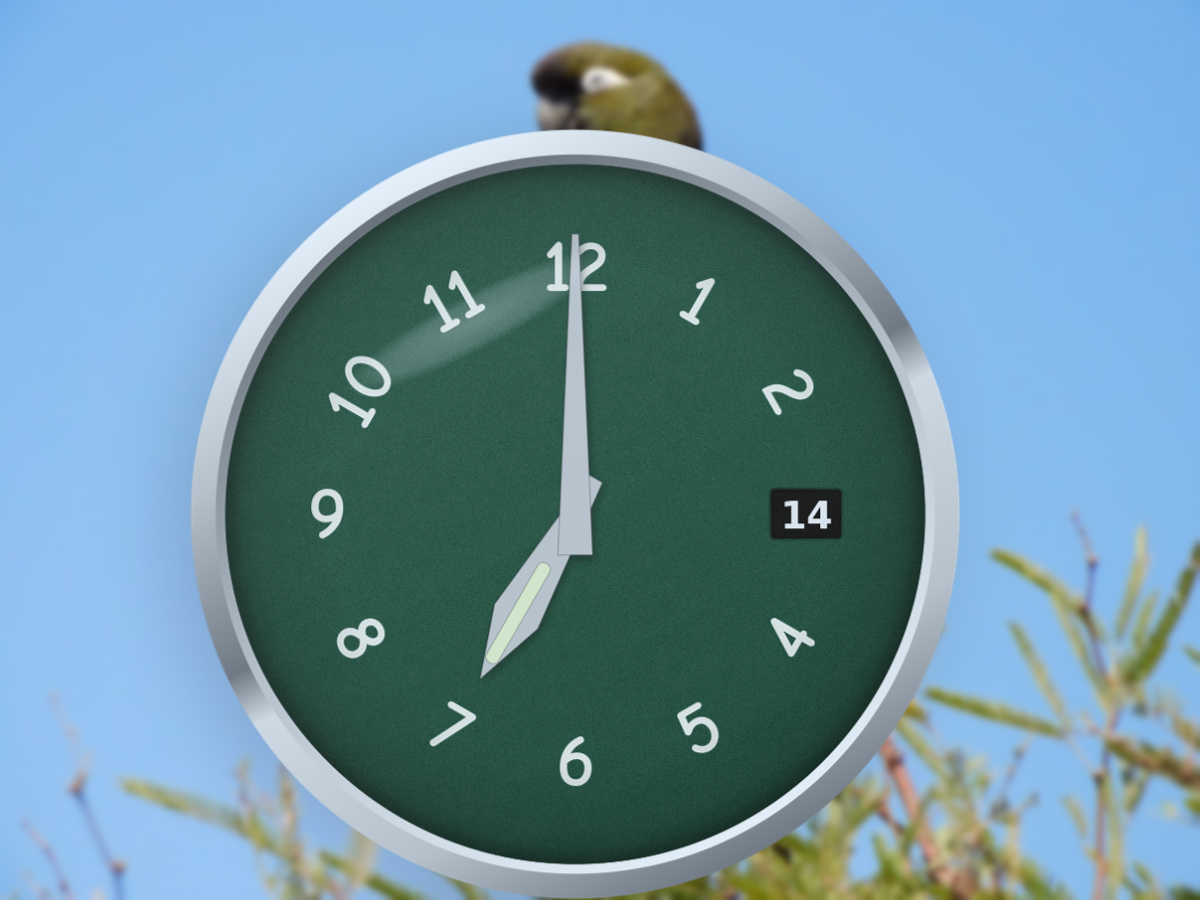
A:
7:00
